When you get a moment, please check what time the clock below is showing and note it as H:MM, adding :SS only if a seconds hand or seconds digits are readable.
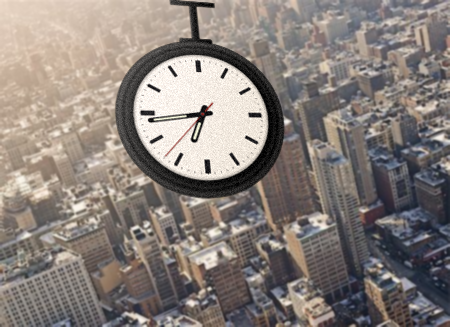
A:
6:43:37
